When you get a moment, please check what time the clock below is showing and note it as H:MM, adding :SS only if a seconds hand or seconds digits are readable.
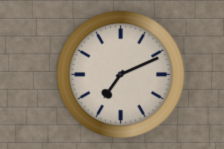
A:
7:11
